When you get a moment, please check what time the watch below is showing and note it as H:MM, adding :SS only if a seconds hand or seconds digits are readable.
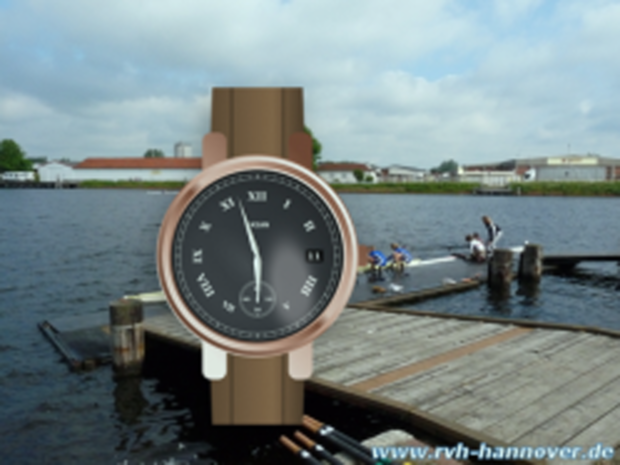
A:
5:57
